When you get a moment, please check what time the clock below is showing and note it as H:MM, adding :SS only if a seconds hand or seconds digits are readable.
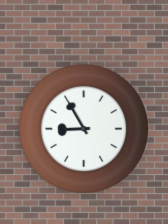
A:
8:55
